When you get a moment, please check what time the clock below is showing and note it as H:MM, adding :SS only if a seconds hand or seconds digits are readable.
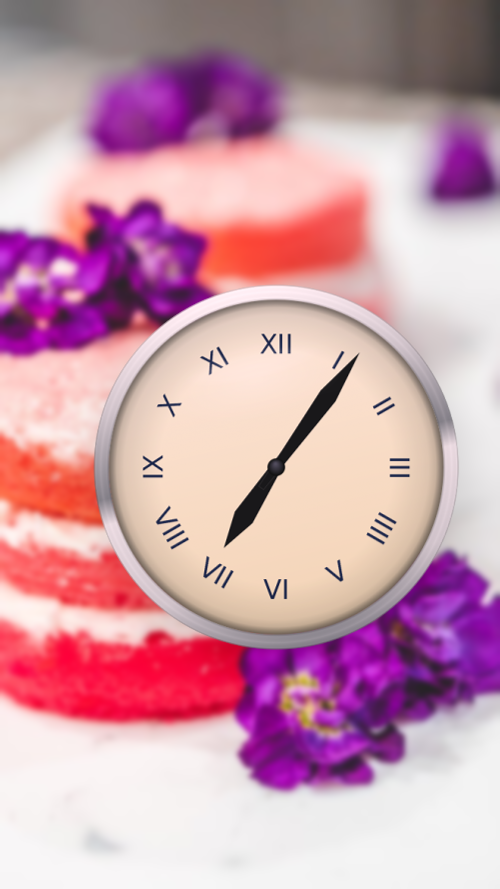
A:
7:06
